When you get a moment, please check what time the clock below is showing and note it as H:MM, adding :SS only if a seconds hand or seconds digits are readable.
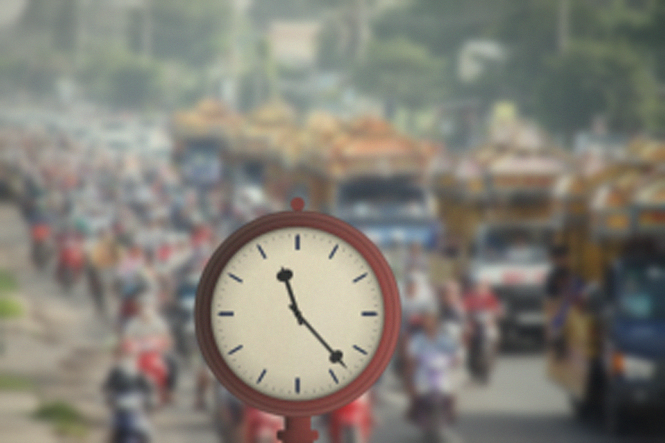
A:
11:23
